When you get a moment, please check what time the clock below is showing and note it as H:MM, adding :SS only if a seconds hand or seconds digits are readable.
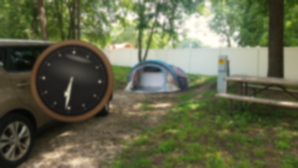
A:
6:31
